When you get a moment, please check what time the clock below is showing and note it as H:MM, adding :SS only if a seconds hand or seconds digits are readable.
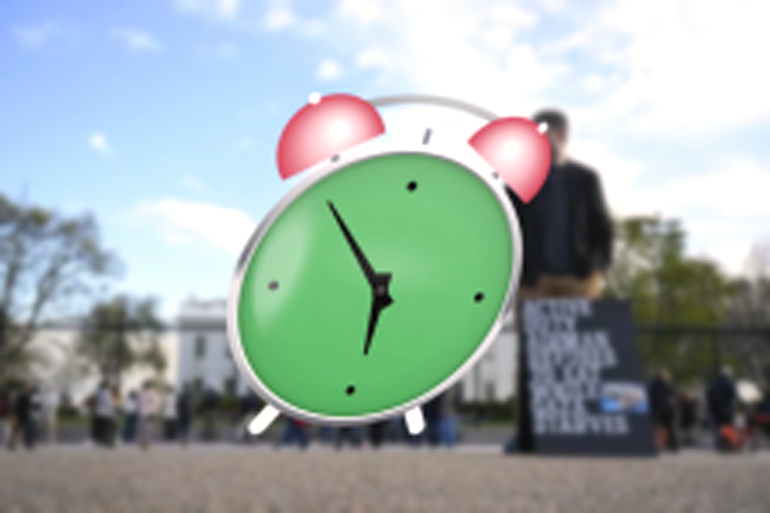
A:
5:53
